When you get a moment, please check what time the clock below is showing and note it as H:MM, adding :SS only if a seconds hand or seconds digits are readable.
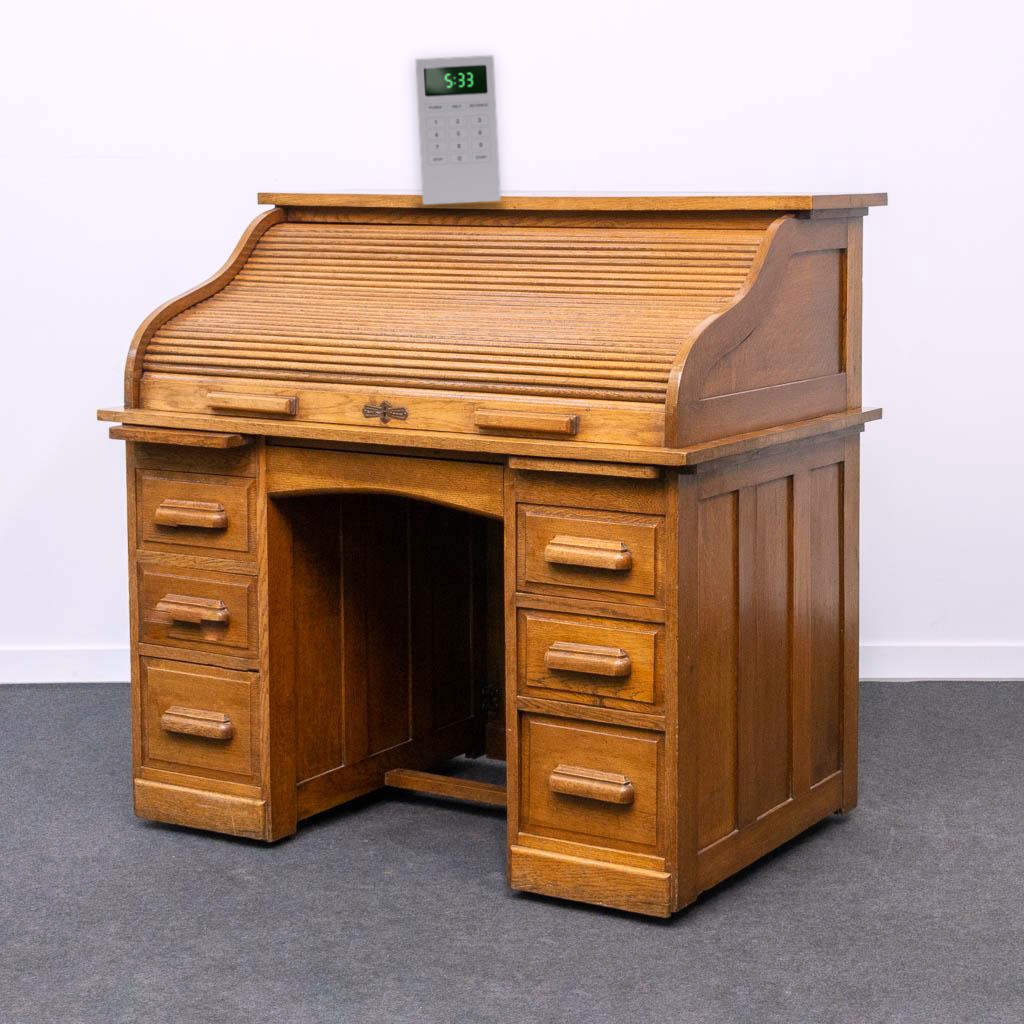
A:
5:33
